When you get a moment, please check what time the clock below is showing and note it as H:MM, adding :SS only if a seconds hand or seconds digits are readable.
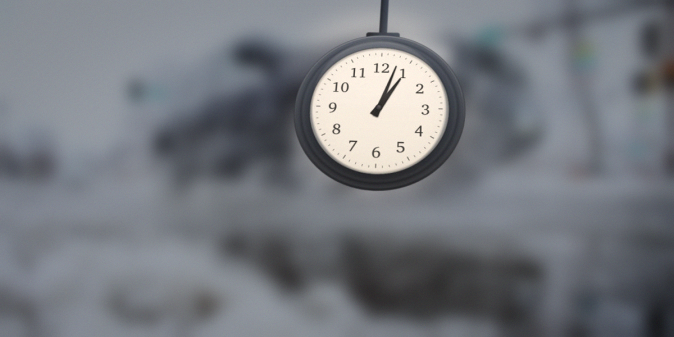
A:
1:03
